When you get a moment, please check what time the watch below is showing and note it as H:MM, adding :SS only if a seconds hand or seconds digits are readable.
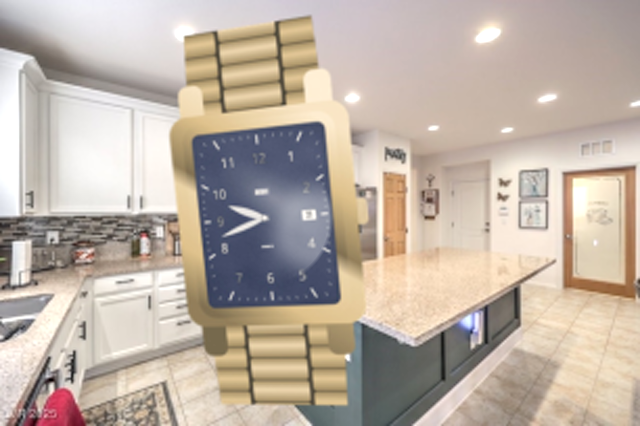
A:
9:42
